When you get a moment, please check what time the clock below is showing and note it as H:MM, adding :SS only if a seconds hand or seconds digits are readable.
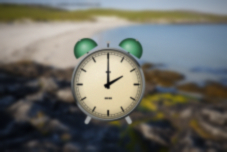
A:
2:00
